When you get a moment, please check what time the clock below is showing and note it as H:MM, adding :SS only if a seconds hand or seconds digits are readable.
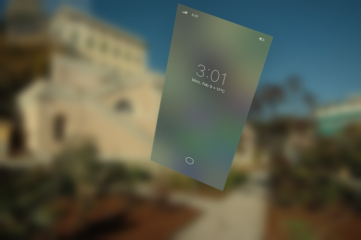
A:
3:01
